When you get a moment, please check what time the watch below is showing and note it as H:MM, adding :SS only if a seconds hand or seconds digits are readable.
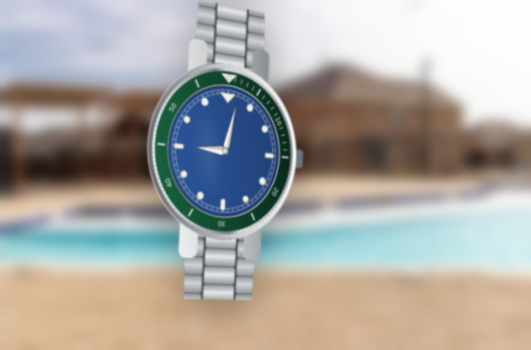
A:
9:02
